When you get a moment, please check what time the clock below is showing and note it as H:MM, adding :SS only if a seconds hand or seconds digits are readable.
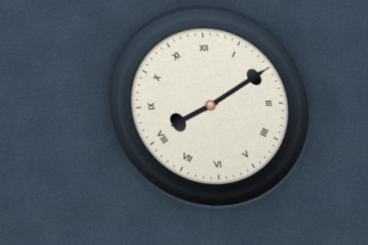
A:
8:10
